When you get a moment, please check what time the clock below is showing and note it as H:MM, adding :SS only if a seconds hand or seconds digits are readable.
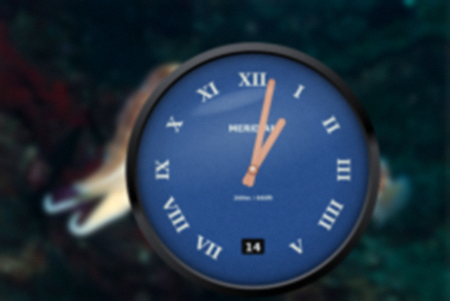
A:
1:02
